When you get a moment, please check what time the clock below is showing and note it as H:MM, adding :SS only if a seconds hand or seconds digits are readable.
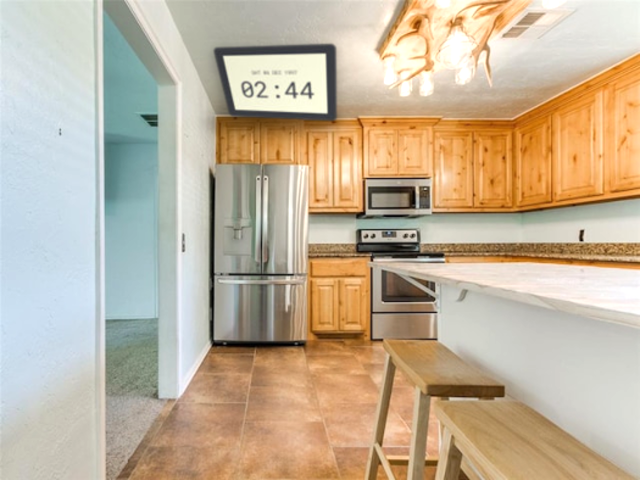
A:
2:44
